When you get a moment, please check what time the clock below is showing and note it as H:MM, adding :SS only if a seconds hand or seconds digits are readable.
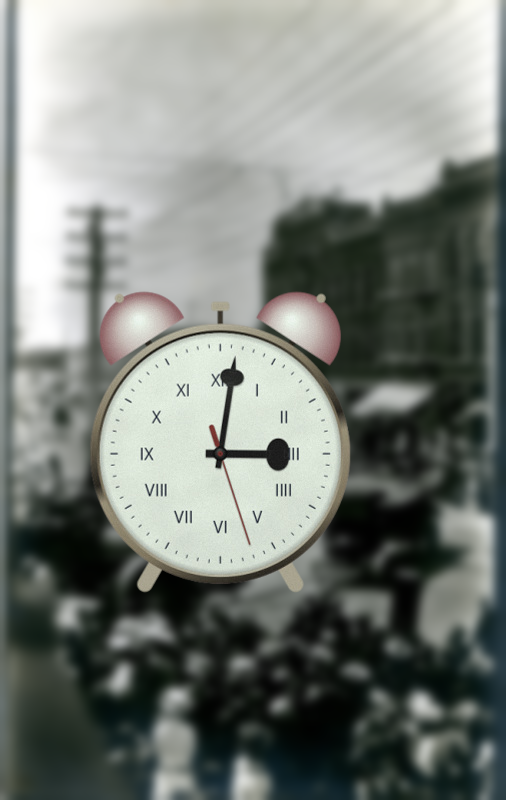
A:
3:01:27
